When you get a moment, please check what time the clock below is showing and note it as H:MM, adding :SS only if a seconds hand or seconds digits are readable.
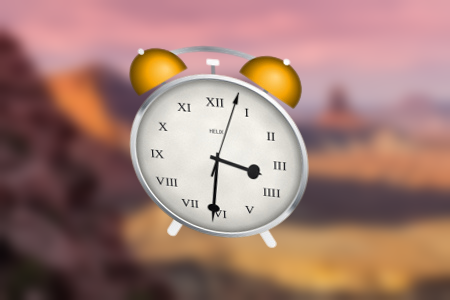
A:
3:31:03
